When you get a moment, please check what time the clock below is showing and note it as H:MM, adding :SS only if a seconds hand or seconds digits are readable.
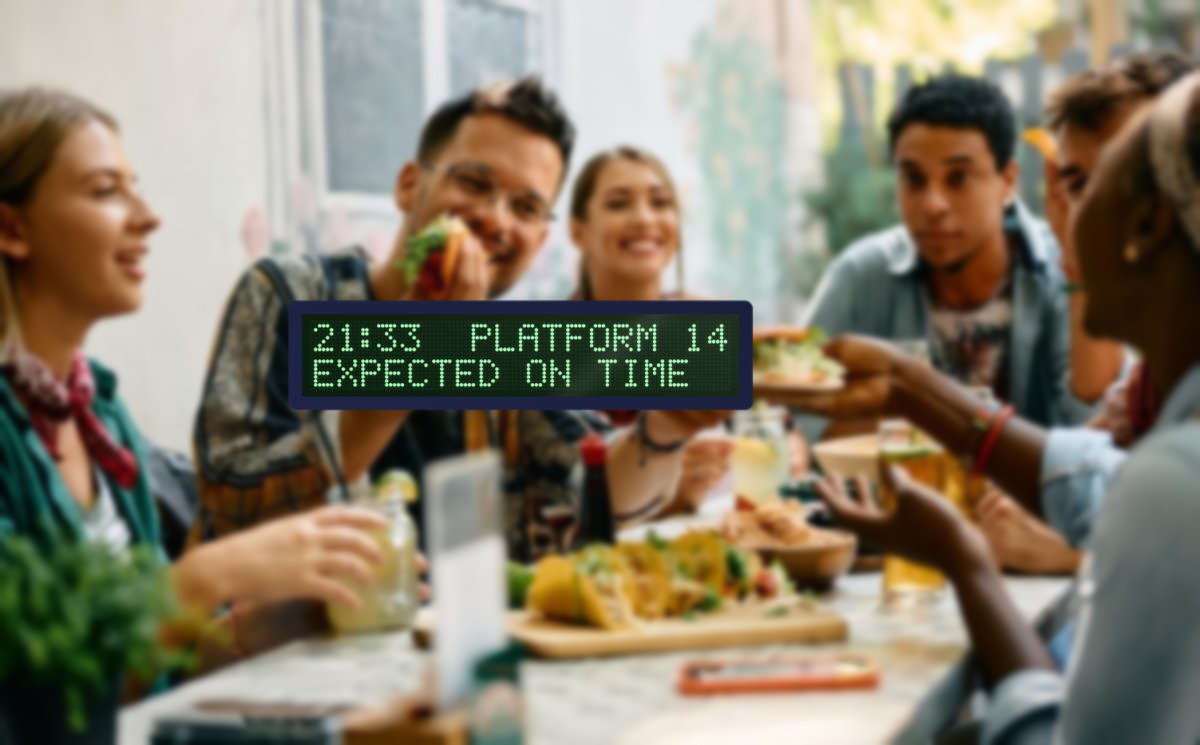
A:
21:33
